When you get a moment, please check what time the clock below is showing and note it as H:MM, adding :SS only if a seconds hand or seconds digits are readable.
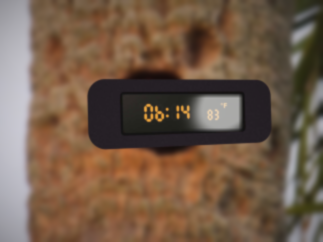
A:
6:14
